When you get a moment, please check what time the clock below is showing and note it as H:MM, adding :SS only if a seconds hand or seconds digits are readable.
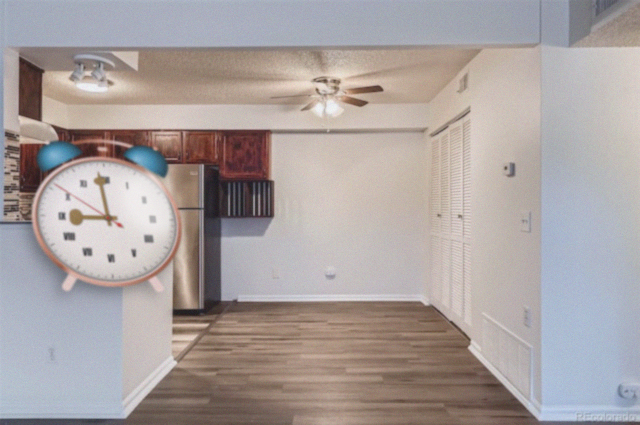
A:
8:58:51
